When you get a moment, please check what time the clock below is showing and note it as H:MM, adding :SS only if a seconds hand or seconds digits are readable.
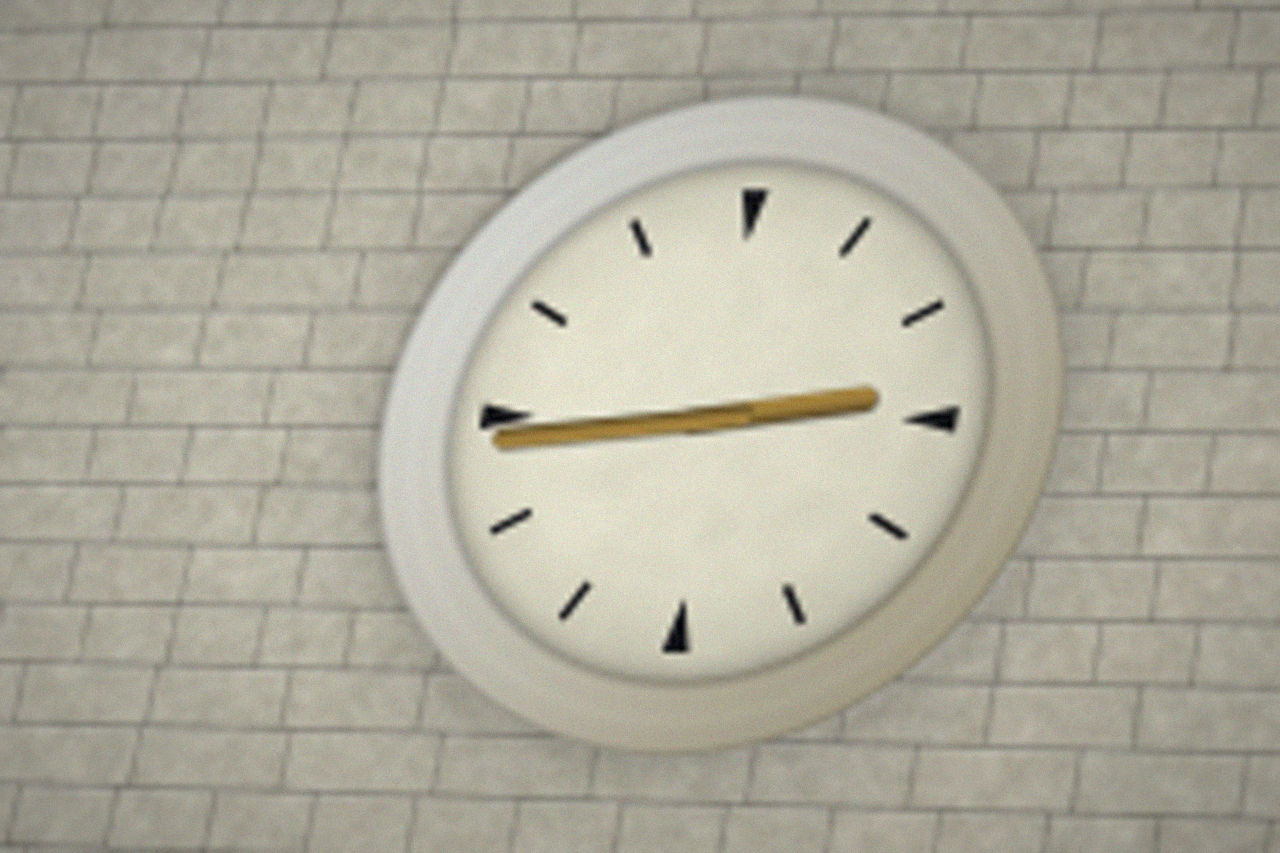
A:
2:44
